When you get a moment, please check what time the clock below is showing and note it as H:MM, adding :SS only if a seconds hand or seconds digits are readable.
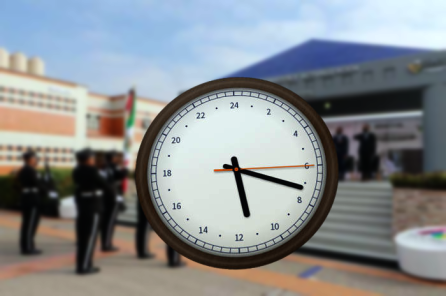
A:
11:18:15
